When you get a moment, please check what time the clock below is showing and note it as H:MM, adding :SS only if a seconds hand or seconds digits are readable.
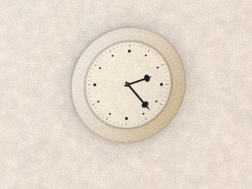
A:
2:23
